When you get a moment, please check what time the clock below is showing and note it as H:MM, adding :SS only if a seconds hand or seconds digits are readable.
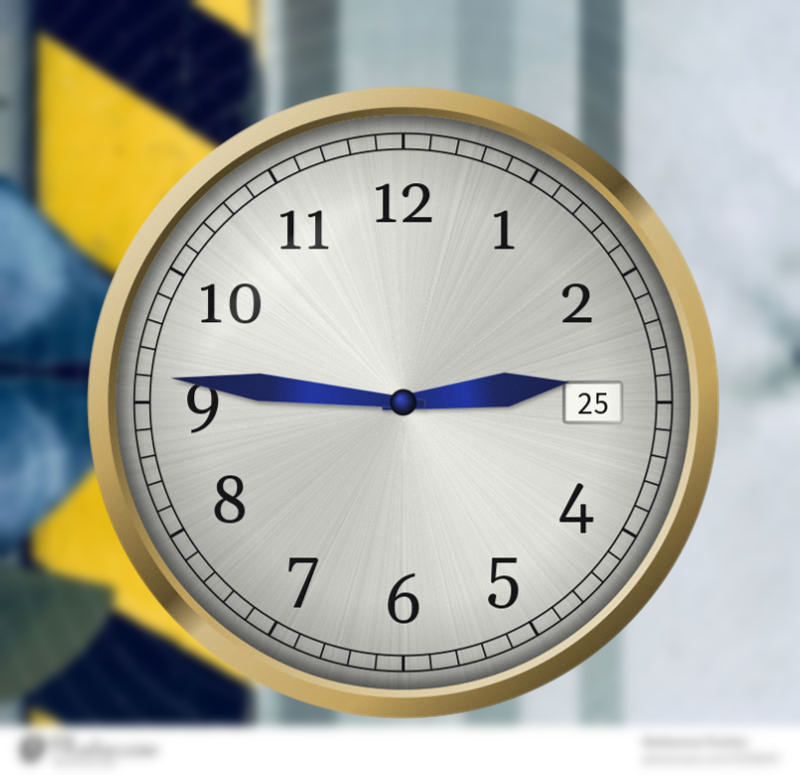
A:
2:46
